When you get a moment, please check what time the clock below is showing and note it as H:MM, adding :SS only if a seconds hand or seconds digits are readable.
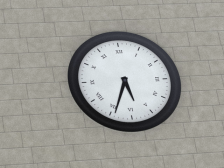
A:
5:34
